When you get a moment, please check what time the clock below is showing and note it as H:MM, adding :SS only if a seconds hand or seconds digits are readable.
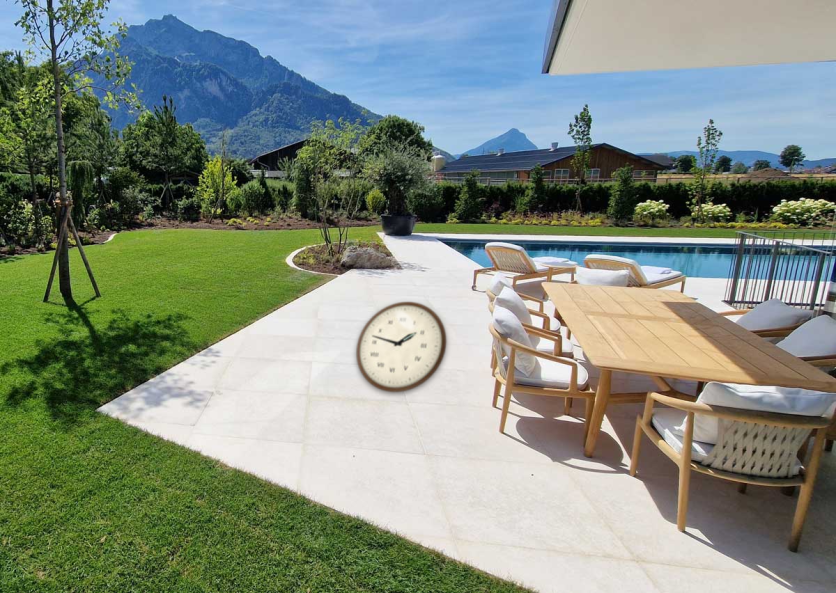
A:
1:47
